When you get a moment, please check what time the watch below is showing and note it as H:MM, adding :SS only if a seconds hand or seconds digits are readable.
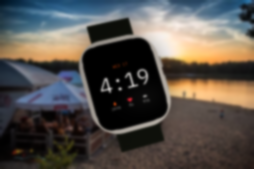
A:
4:19
